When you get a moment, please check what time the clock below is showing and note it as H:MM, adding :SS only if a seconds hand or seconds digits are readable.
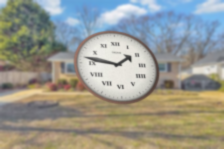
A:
1:47
